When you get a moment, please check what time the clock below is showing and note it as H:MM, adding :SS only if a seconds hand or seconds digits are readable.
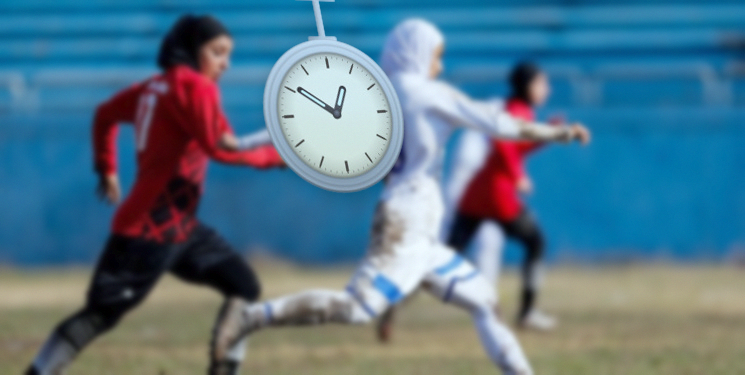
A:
12:51
